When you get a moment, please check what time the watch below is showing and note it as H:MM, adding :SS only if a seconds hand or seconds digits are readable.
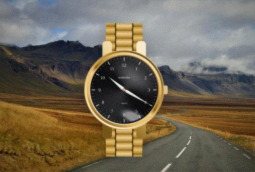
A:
10:20
